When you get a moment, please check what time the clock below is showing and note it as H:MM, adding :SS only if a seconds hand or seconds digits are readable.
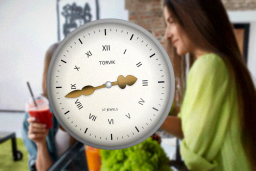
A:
2:43
